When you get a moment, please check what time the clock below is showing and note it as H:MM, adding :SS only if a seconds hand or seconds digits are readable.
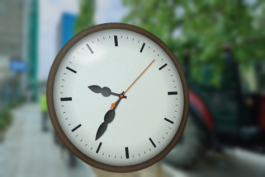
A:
9:36:08
